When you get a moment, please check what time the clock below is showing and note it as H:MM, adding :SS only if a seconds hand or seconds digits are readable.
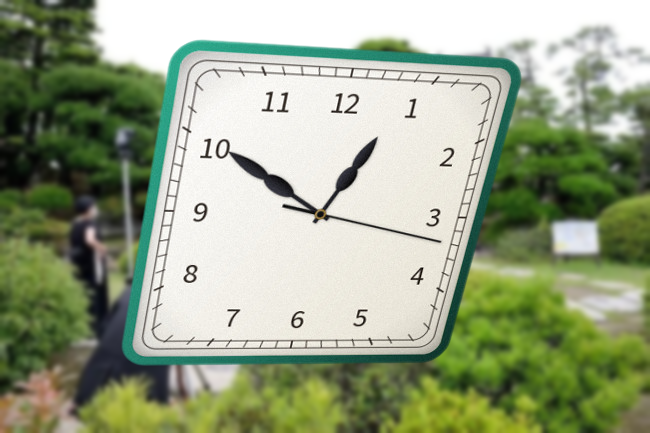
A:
12:50:17
